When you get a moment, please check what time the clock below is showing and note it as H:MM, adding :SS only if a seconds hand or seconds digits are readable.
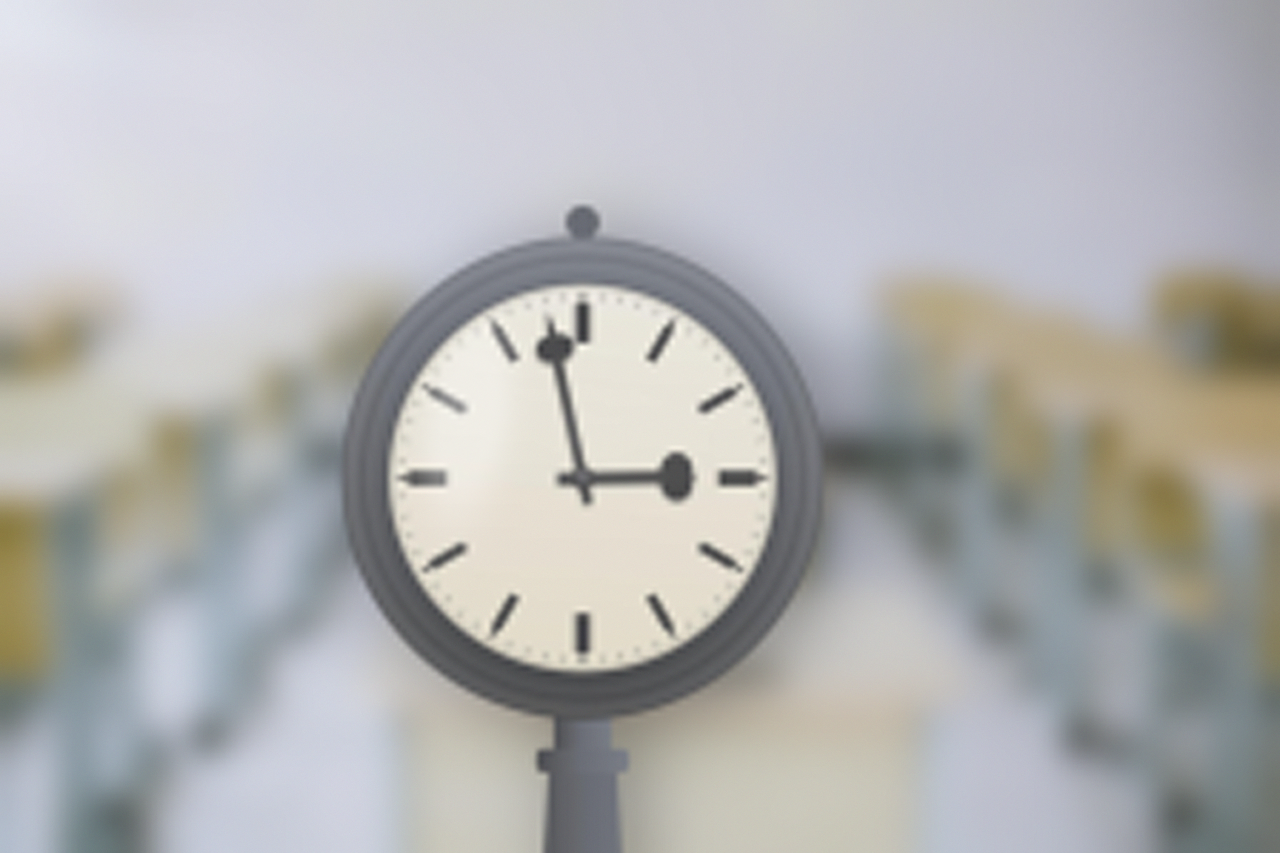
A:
2:58
